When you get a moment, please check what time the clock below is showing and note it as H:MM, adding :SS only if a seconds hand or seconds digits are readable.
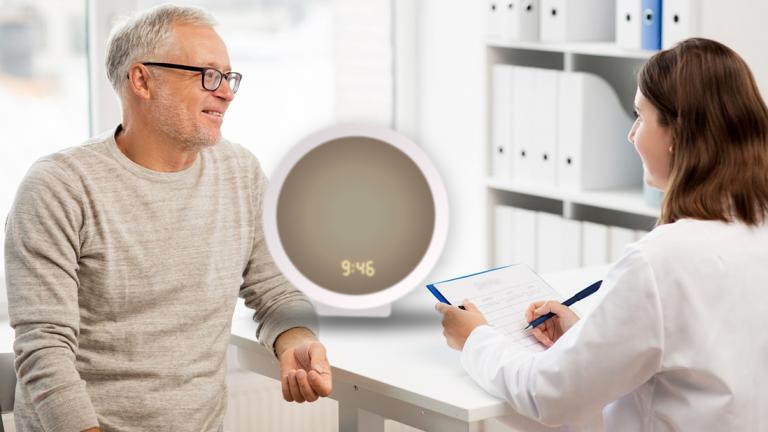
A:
9:46
